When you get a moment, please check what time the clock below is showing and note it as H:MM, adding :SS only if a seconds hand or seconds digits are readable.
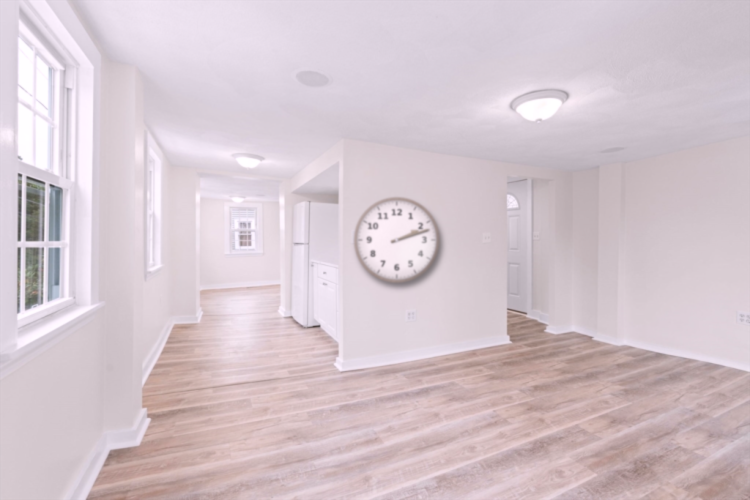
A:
2:12
